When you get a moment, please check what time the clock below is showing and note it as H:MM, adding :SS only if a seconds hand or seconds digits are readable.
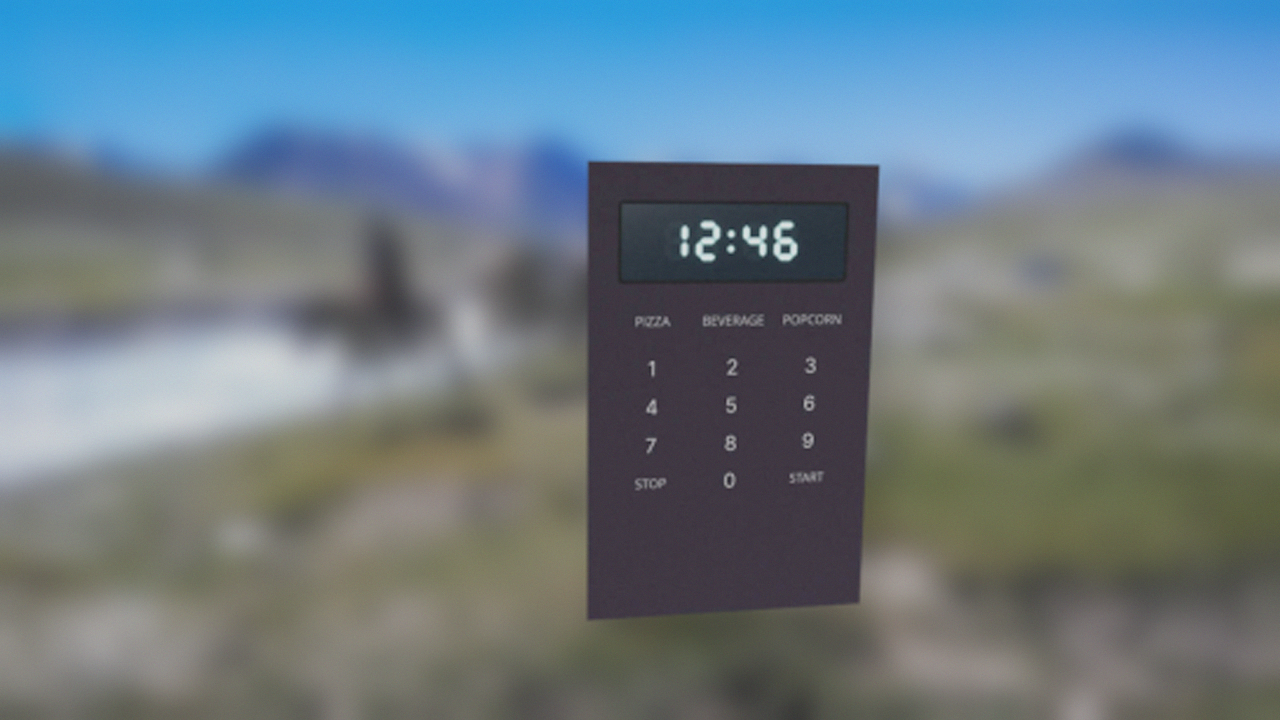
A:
12:46
